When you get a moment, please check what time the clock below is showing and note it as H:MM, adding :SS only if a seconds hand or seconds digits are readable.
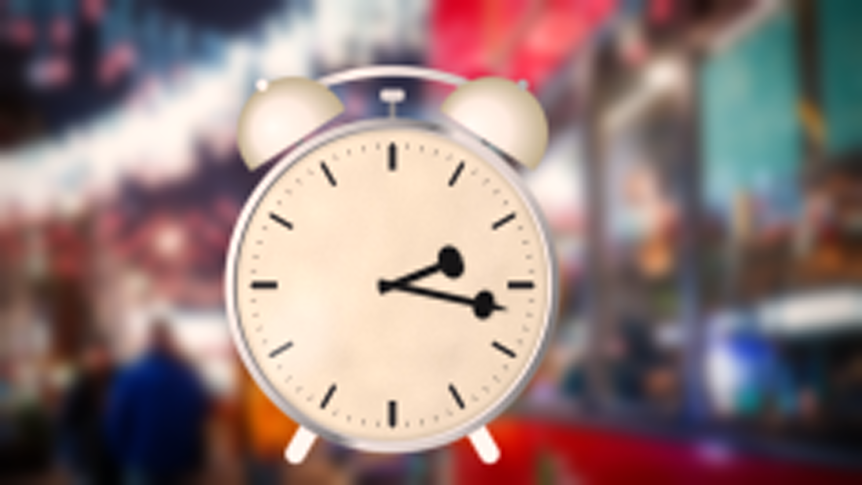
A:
2:17
